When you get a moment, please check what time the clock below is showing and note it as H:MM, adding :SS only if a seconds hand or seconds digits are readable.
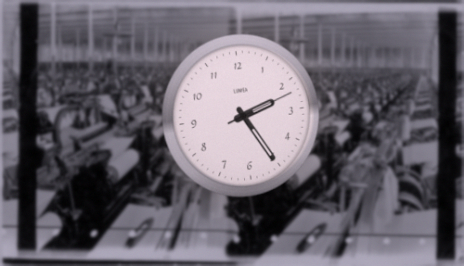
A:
2:25:12
